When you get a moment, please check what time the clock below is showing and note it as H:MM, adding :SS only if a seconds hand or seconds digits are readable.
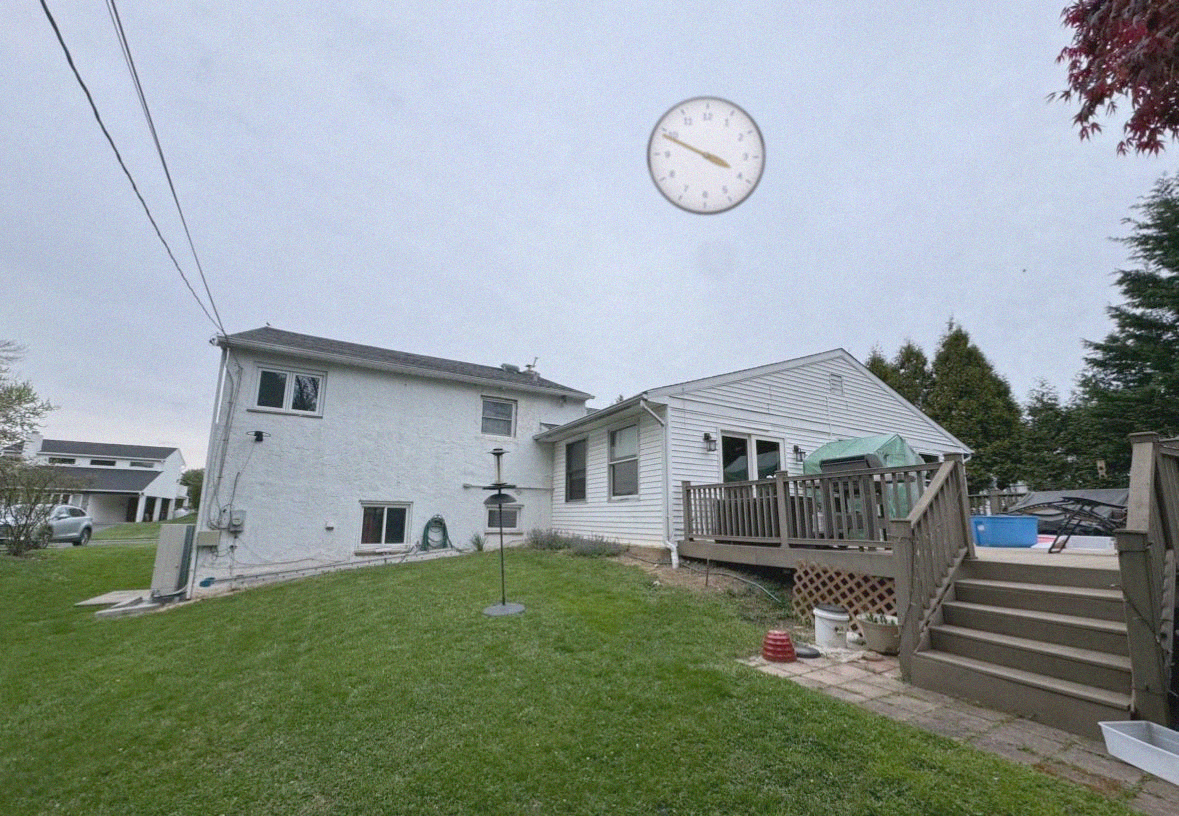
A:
3:49
